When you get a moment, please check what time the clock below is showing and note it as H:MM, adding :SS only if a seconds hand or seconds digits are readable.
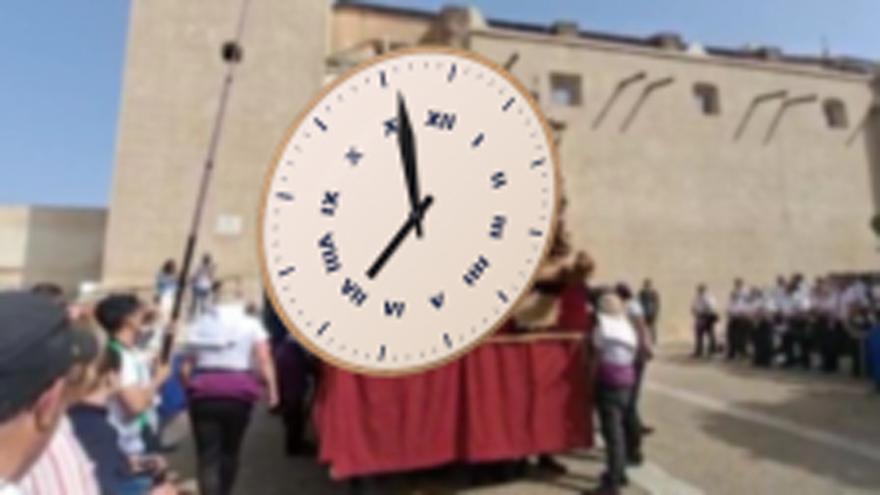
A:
6:56
